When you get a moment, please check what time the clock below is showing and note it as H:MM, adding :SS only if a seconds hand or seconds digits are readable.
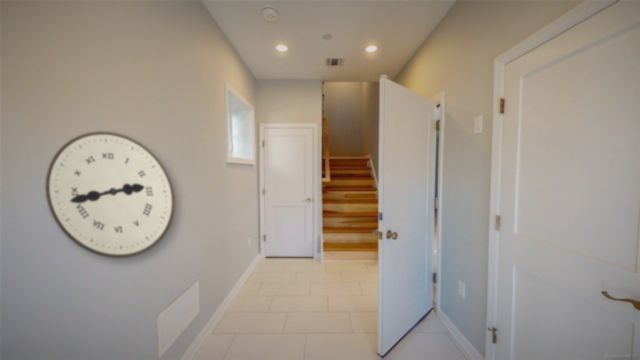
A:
2:43
